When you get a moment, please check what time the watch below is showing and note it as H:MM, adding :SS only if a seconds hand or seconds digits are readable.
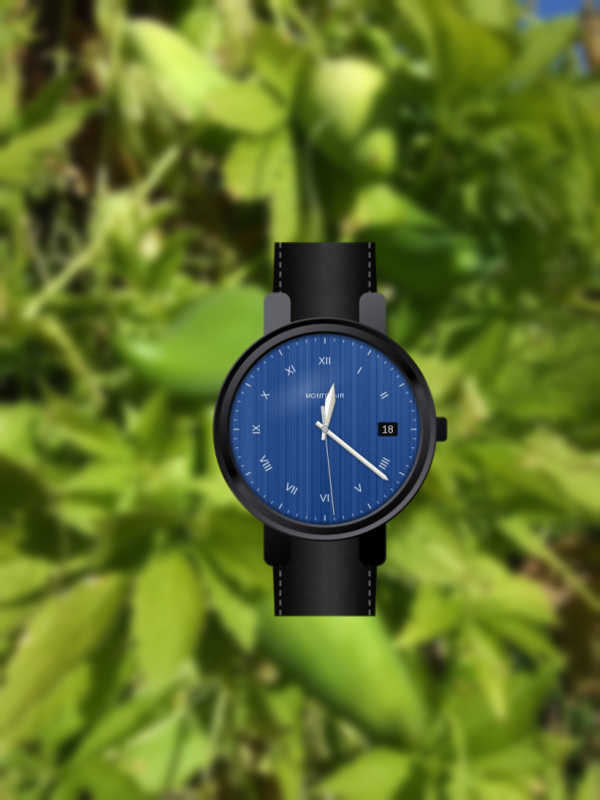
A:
12:21:29
